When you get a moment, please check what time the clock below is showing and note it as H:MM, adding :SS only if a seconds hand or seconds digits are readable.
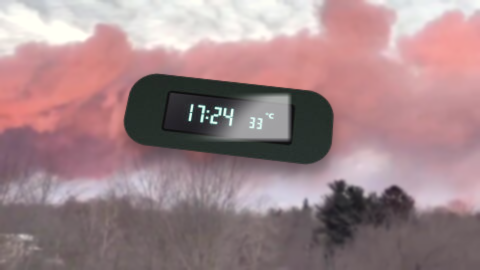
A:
17:24
